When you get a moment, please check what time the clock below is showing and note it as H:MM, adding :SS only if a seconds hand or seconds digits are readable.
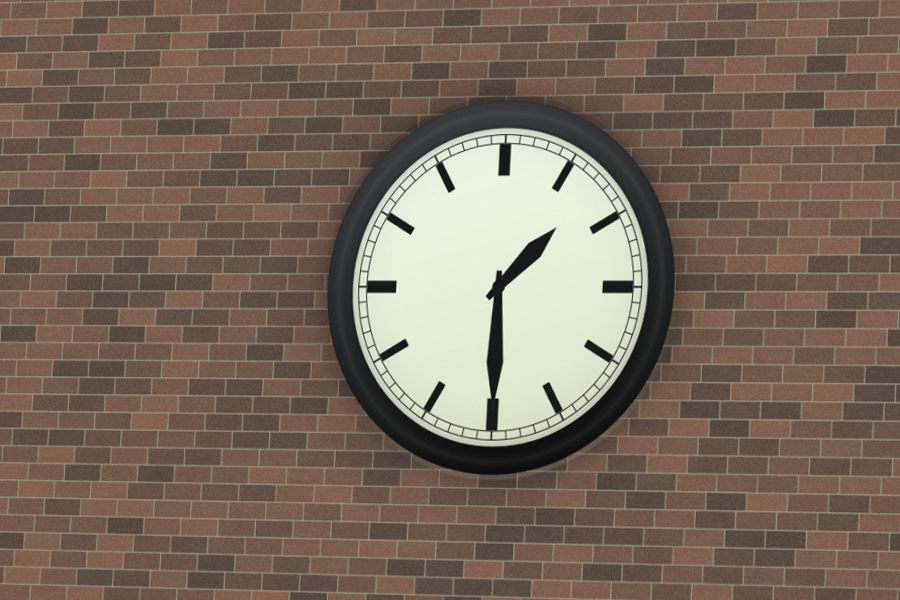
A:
1:30
